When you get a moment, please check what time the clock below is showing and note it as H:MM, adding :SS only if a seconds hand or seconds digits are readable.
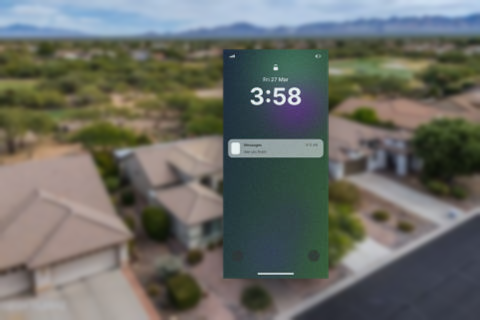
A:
3:58
